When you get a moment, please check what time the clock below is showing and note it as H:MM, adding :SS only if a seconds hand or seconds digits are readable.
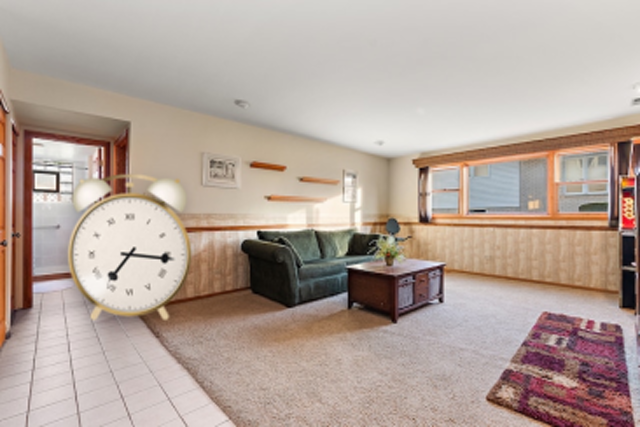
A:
7:16
